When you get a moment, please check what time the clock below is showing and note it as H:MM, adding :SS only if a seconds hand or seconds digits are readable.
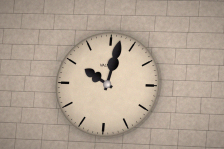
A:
10:02
